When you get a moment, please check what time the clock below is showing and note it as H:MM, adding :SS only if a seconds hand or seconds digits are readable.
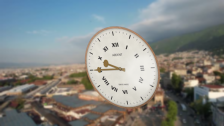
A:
9:45
